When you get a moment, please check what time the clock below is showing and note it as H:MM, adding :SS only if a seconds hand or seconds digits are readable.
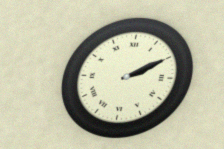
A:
2:10
